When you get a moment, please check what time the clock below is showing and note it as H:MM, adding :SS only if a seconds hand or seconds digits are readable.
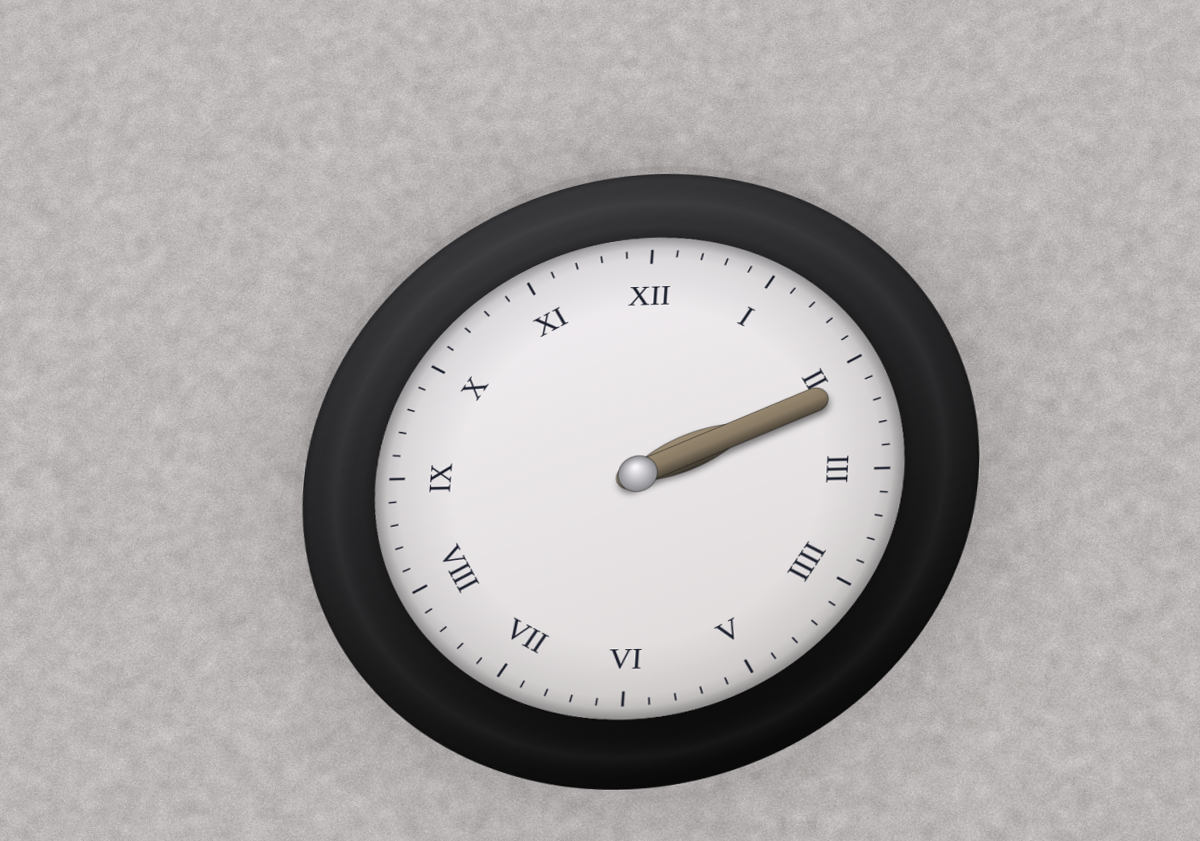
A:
2:11
